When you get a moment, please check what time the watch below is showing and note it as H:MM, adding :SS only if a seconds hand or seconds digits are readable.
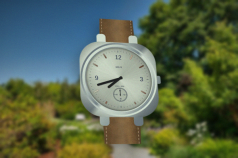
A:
7:42
